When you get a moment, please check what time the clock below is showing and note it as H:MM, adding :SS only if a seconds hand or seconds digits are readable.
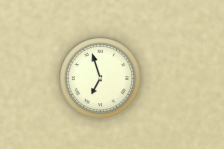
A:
6:57
